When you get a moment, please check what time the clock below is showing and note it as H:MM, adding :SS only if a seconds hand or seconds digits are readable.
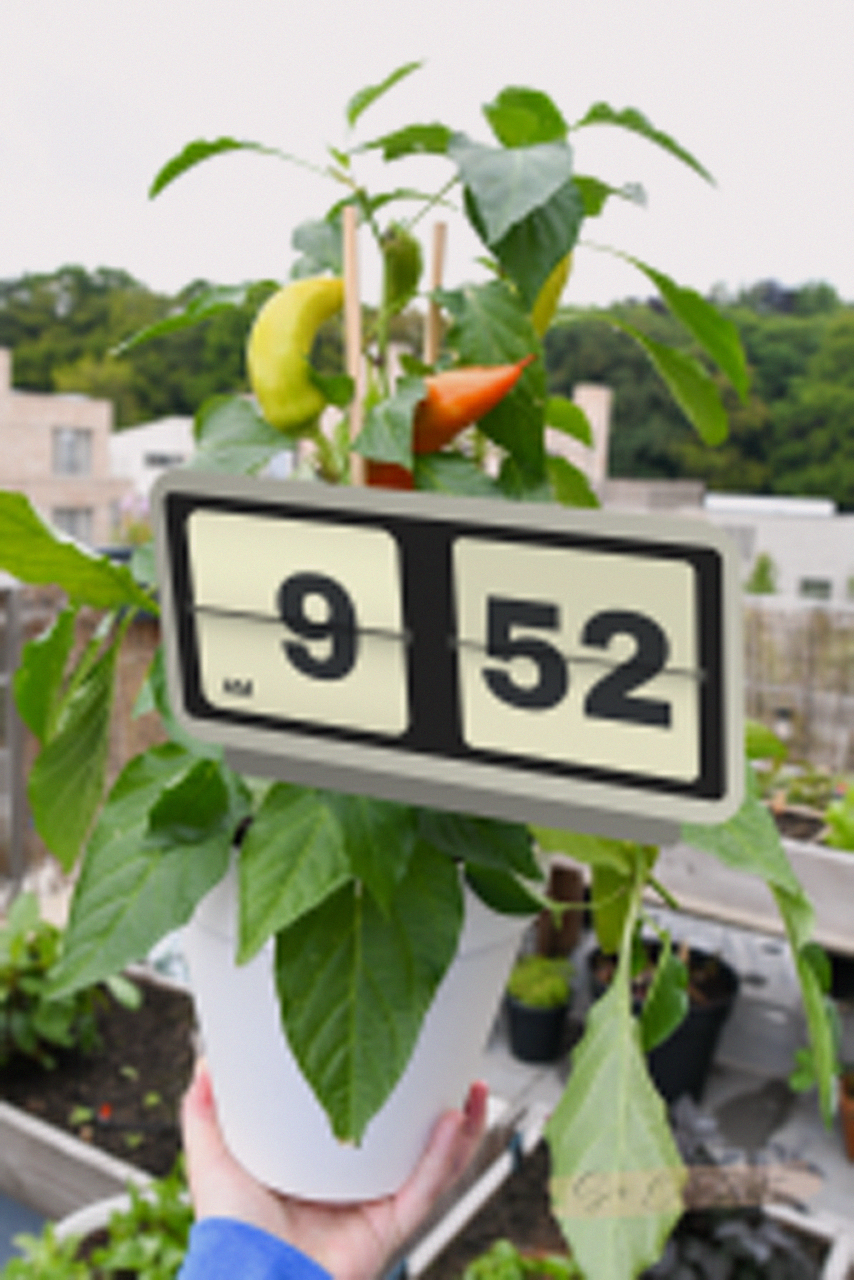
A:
9:52
